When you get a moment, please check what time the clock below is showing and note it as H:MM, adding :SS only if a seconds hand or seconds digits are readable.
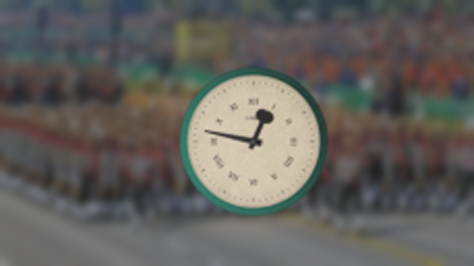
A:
12:47
